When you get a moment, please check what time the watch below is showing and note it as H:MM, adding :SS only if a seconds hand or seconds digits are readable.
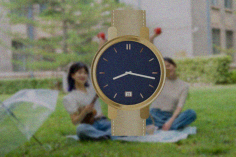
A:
8:17
